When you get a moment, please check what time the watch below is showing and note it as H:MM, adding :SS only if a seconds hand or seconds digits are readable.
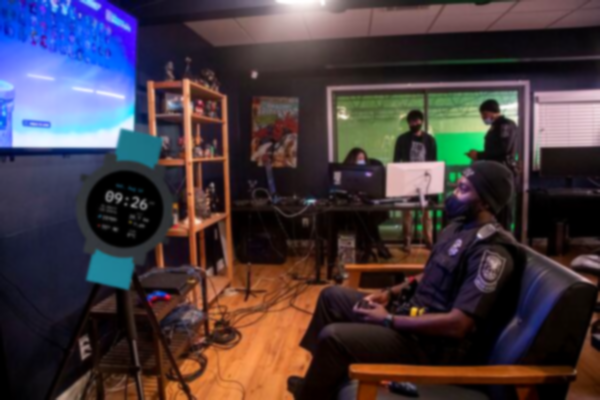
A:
9:26
